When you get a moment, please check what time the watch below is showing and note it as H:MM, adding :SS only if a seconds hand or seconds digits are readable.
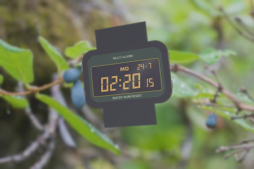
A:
2:20:15
